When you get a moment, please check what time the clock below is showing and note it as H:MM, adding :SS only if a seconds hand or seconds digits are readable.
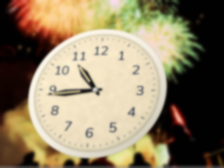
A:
10:44
